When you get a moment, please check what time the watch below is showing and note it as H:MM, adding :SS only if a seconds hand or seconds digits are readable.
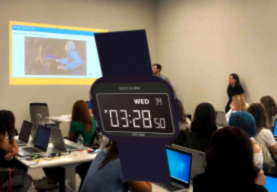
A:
3:28:50
